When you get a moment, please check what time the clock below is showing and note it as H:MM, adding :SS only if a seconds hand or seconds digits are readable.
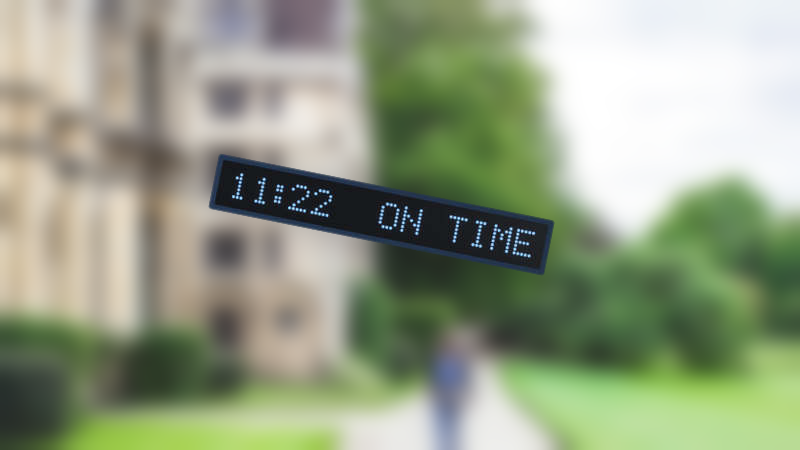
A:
11:22
